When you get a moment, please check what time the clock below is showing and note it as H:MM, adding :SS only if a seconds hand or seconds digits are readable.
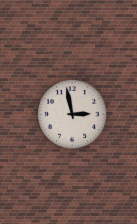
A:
2:58
